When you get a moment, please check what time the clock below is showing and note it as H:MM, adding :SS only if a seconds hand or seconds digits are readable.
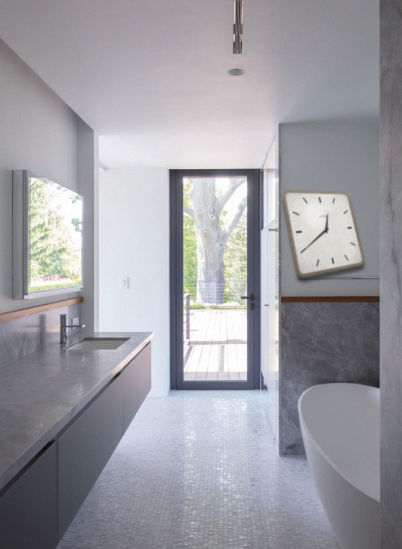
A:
12:40
